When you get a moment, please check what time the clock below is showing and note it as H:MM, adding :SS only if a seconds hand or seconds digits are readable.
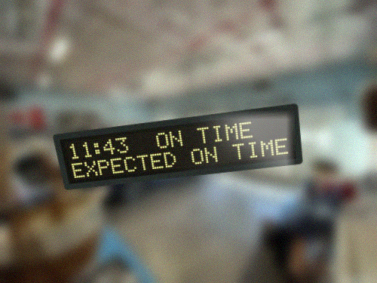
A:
11:43
